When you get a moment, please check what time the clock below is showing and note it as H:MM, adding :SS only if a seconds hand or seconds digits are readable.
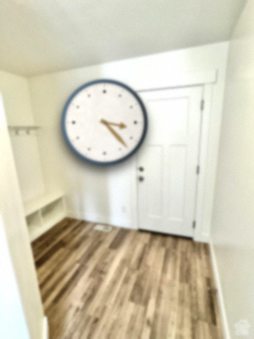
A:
3:23
